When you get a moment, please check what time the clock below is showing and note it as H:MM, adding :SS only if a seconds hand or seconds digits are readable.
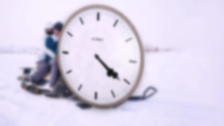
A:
4:21
